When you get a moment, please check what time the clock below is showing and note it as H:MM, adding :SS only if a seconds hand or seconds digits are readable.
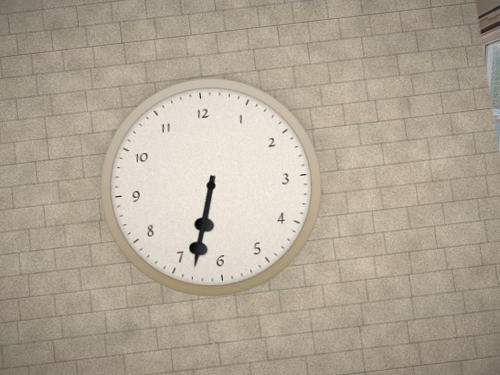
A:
6:33
